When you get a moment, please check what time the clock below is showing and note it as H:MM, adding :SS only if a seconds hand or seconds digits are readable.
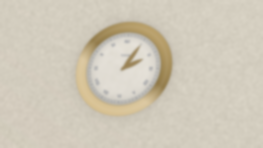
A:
2:05
